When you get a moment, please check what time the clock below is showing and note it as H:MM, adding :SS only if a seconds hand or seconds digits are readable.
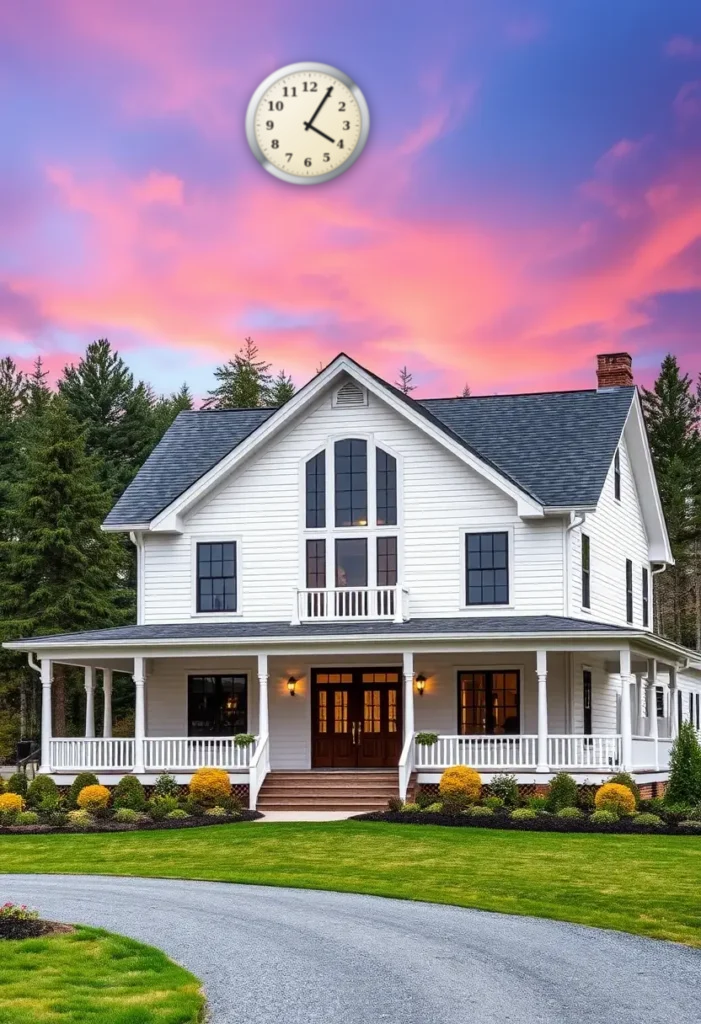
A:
4:05
